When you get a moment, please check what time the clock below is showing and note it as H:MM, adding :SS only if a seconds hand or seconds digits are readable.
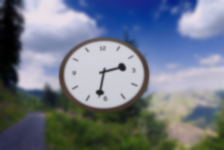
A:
2:32
